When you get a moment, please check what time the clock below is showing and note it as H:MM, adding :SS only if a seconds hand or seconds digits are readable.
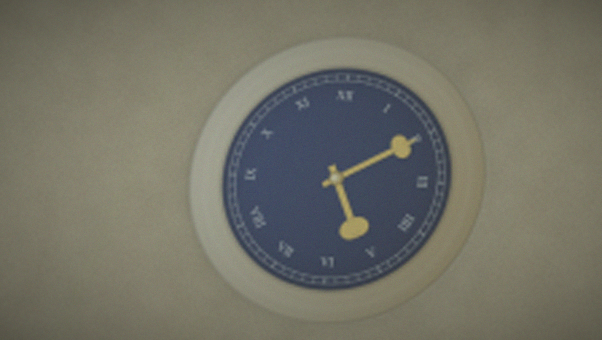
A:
5:10
